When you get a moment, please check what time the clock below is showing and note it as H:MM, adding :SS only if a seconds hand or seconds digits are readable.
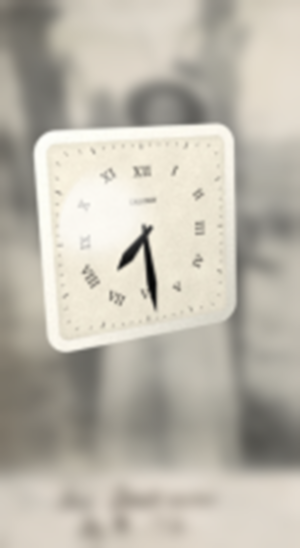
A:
7:29
